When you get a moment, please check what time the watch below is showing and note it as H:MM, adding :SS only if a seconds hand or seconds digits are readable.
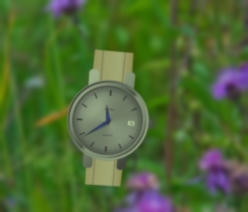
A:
11:39
